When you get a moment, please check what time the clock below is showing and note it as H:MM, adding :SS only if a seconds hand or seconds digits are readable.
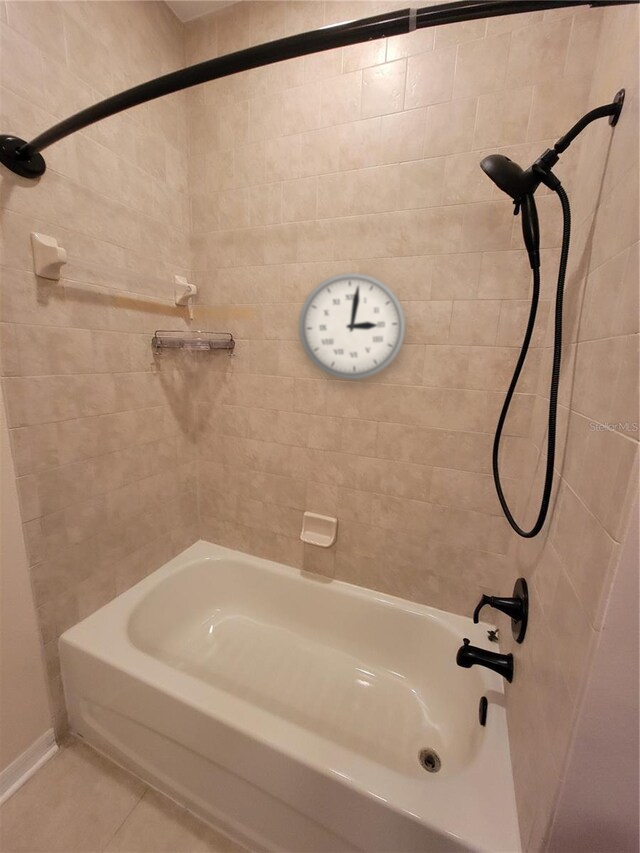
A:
3:02
